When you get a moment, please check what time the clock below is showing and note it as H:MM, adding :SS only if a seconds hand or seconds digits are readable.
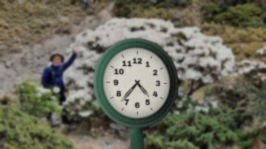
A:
4:37
